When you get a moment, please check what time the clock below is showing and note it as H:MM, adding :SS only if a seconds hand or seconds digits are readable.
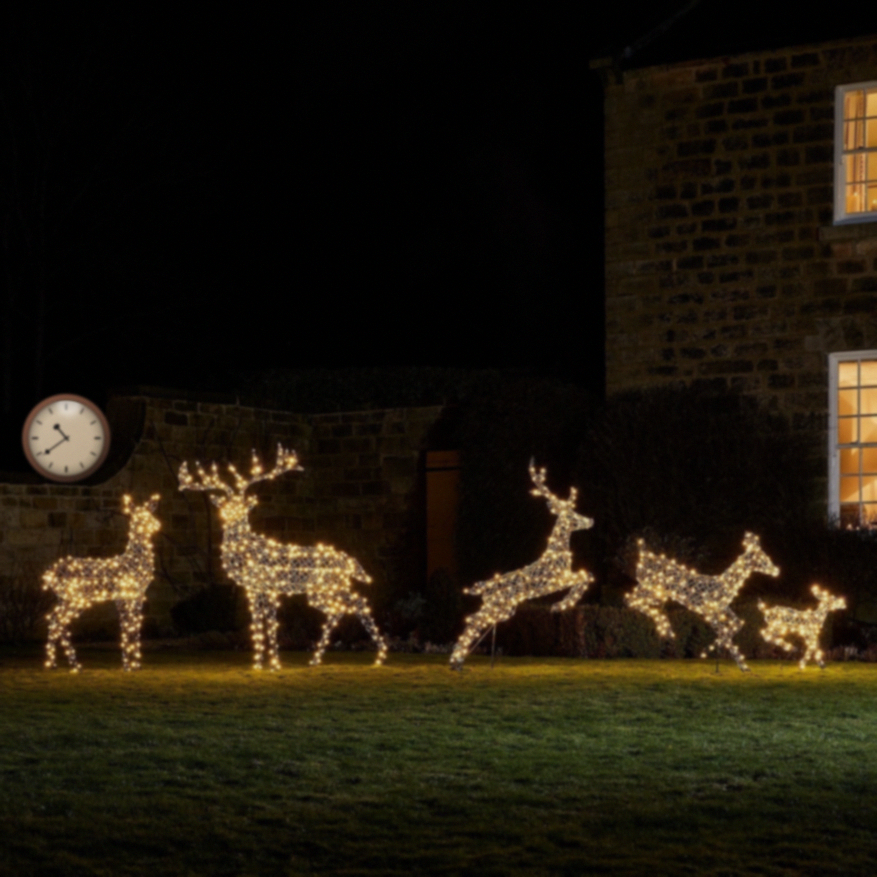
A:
10:39
